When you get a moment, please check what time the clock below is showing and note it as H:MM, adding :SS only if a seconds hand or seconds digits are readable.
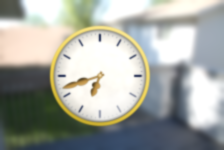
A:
6:42
